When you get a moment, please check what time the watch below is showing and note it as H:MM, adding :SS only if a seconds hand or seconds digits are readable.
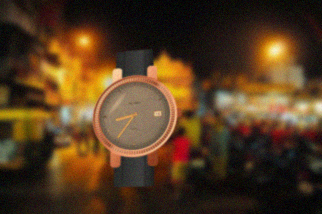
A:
8:36
